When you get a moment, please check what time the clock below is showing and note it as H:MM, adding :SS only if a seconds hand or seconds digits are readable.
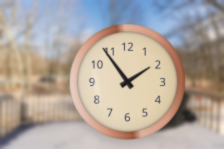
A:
1:54
